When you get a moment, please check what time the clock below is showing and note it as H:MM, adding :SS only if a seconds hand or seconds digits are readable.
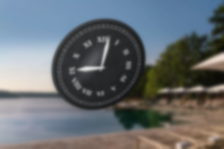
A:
9:02
